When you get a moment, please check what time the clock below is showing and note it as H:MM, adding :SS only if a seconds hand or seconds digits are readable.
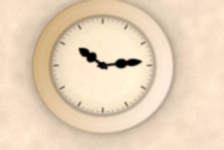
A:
10:14
